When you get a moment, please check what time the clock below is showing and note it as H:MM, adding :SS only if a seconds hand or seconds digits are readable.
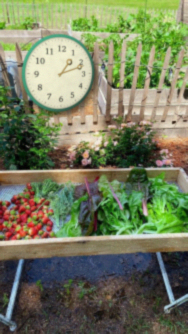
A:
1:12
